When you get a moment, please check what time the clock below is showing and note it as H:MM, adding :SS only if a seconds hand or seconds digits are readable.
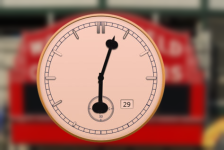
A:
6:03
